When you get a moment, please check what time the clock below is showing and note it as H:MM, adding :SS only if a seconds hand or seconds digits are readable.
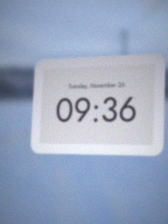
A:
9:36
